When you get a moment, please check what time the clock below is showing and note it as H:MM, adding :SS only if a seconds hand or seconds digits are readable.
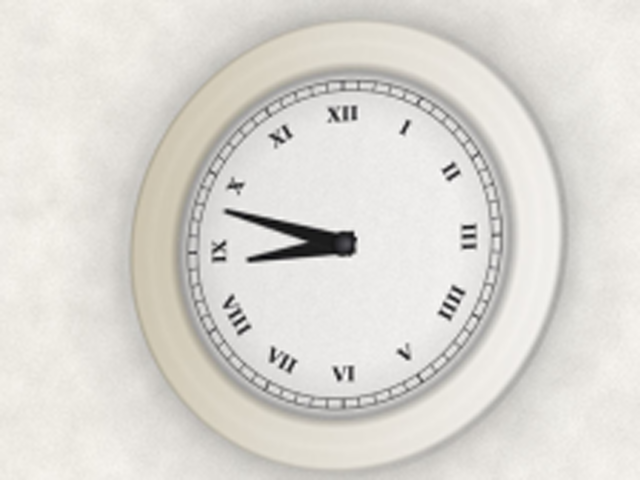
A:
8:48
